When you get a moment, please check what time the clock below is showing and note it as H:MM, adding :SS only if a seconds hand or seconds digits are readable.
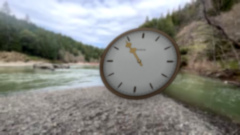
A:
10:54
